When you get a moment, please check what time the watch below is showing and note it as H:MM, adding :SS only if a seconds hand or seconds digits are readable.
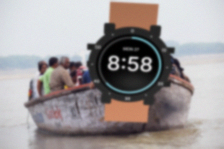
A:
8:58
